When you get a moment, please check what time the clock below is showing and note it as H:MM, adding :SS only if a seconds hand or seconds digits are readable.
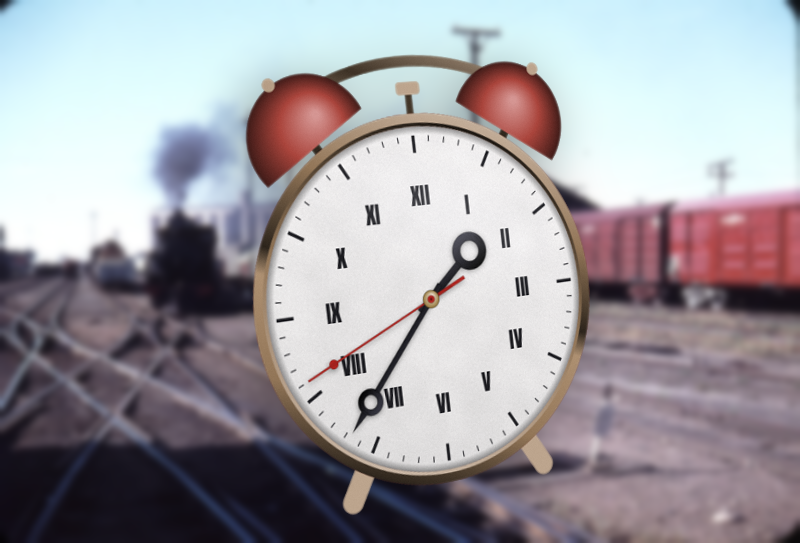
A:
1:36:41
